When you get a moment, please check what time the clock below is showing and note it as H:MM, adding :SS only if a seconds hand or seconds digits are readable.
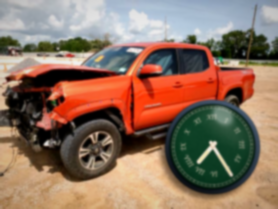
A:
7:25
